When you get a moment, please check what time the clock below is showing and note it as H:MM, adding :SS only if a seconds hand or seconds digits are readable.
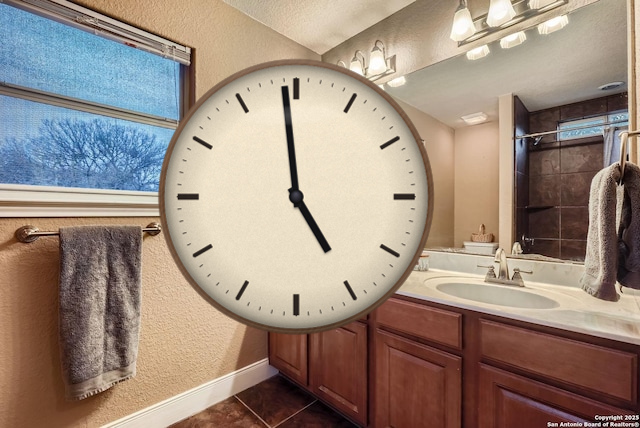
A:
4:59
